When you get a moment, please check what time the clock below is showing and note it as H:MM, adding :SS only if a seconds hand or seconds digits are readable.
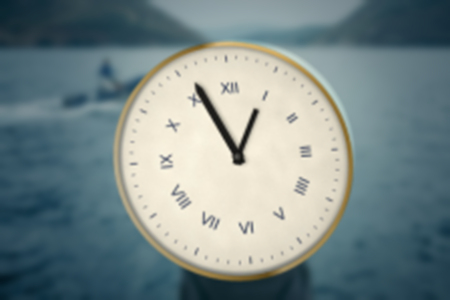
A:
12:56
